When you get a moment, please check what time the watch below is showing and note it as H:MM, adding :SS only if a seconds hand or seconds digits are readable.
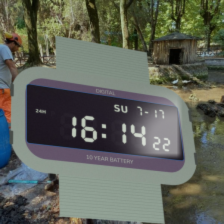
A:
16:14:22
